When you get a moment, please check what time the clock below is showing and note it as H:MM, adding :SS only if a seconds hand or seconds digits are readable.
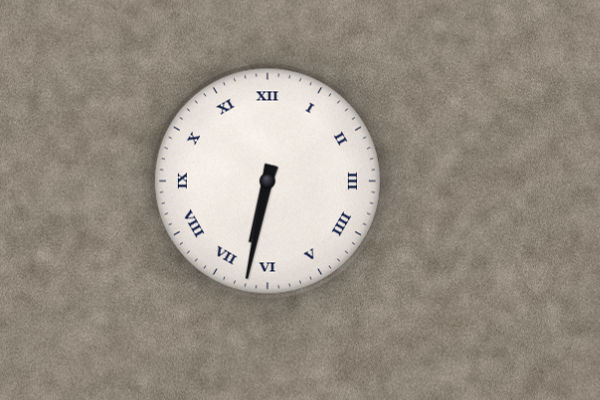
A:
6:32
